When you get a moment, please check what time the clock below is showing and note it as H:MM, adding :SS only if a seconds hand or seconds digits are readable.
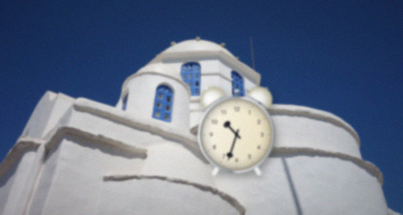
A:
10:33
